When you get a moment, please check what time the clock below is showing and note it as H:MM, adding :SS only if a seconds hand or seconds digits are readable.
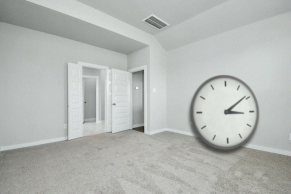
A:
3:09
